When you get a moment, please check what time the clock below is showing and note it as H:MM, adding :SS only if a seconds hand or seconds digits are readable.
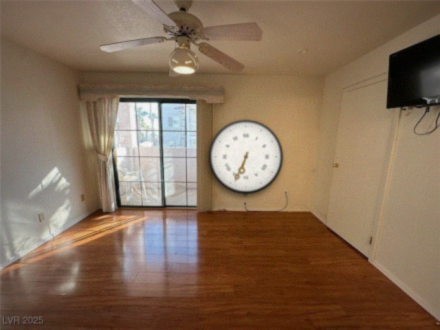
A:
6:34
